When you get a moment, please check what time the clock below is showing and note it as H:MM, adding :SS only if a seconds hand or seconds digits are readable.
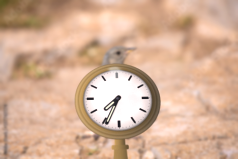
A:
7:34
